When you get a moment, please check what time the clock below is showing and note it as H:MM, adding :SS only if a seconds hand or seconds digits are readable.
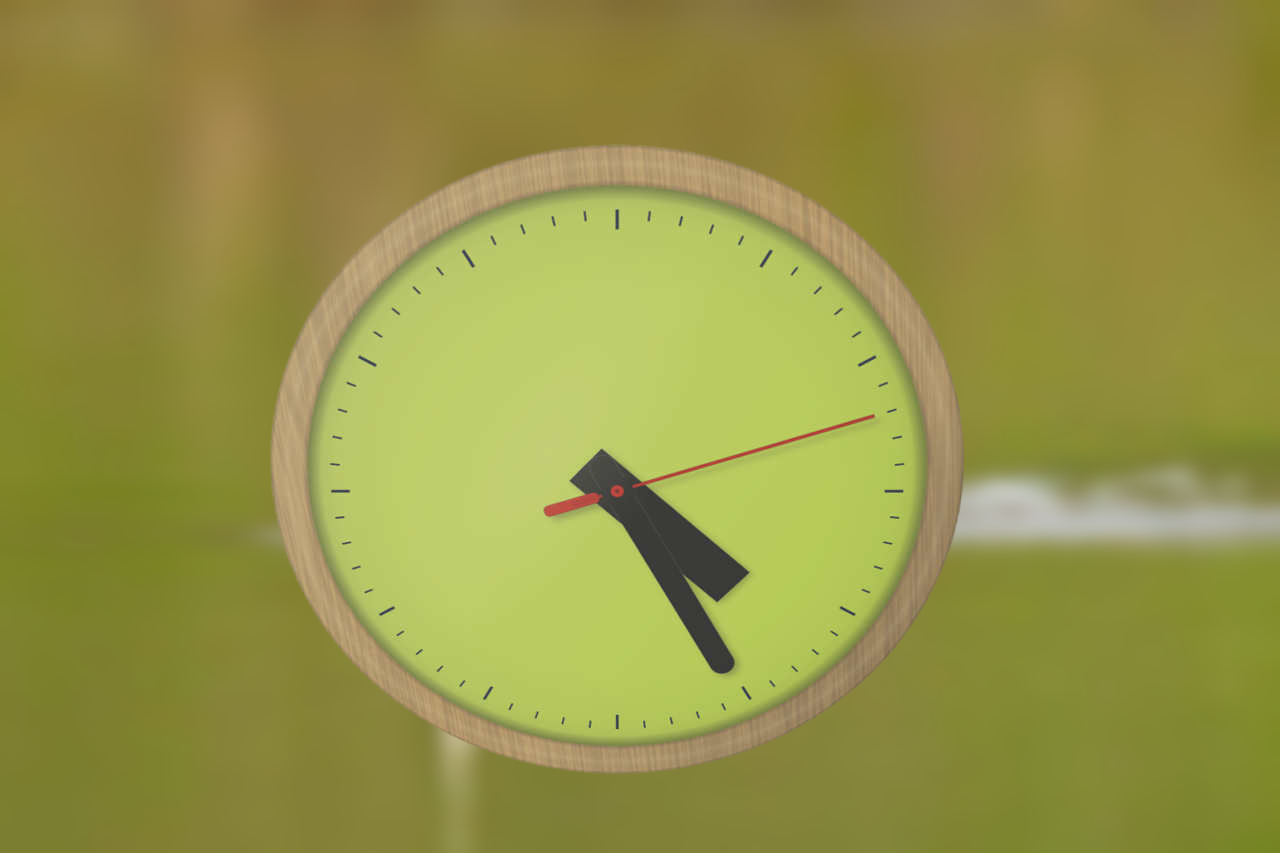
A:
4:25:12
